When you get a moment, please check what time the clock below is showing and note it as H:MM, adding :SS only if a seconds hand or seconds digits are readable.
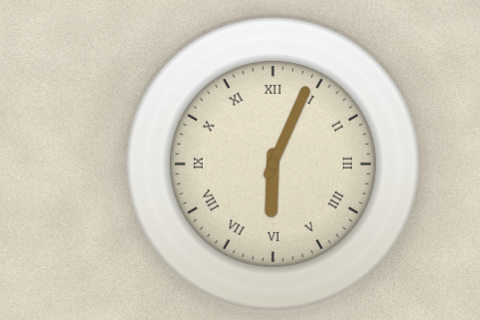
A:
6:04
